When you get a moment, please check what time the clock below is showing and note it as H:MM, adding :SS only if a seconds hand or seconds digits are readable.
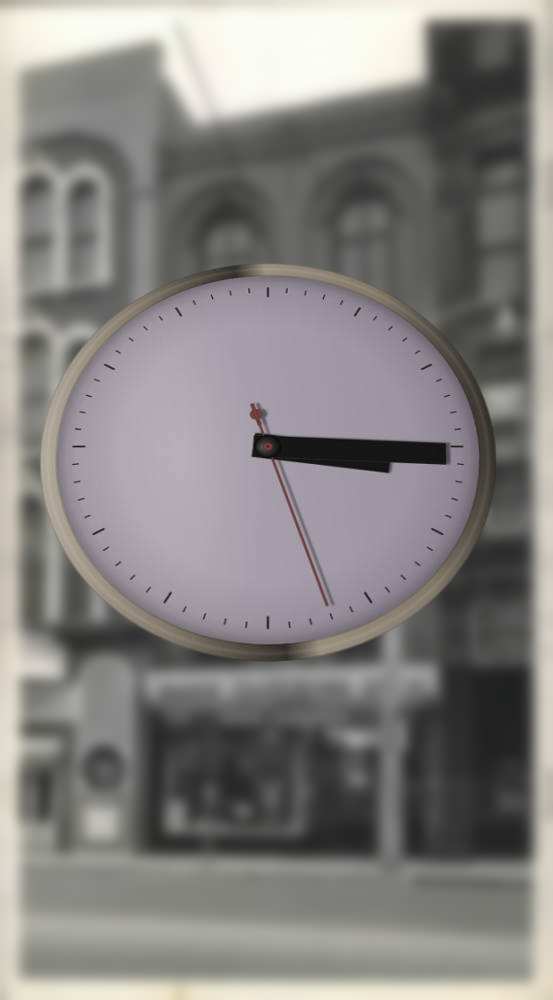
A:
3:15:27
